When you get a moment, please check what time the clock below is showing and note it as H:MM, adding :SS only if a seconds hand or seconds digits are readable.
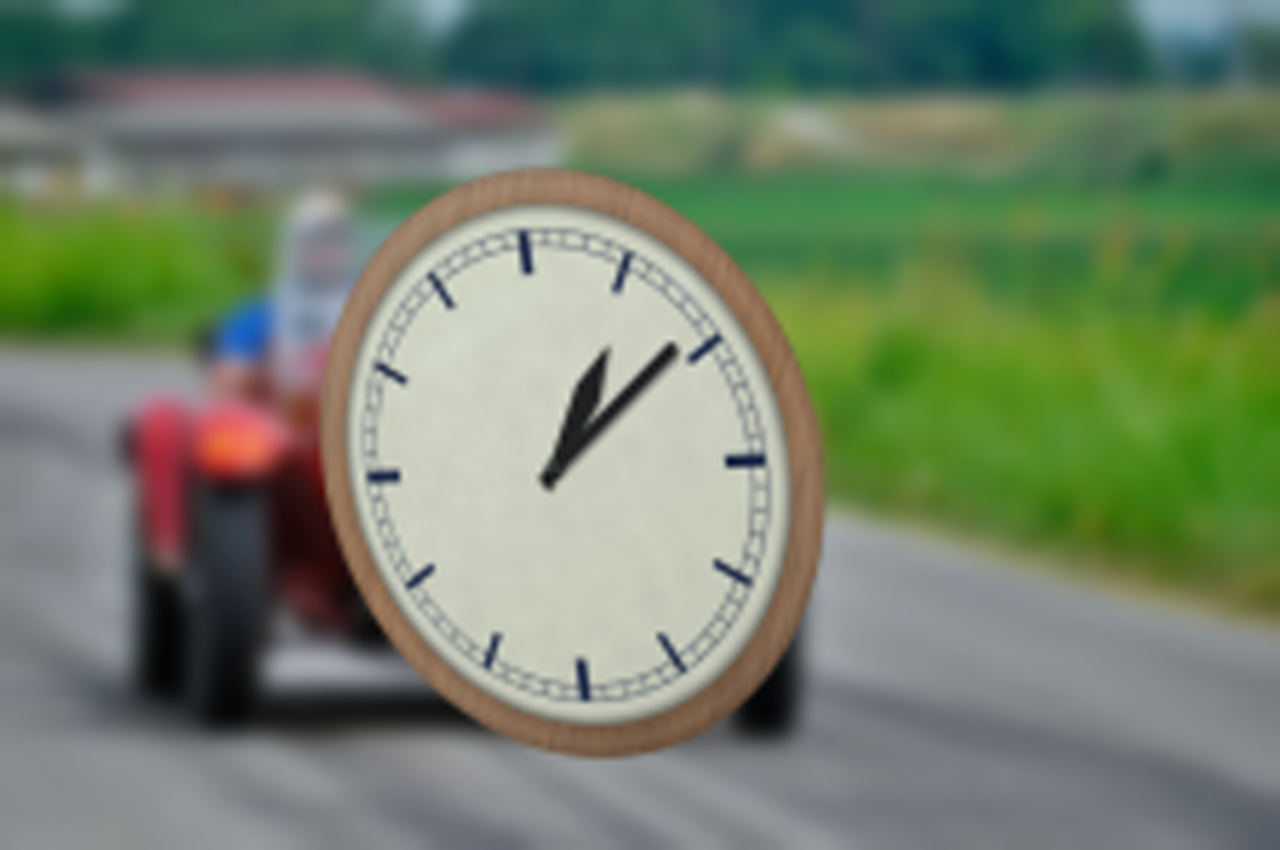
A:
1:09
